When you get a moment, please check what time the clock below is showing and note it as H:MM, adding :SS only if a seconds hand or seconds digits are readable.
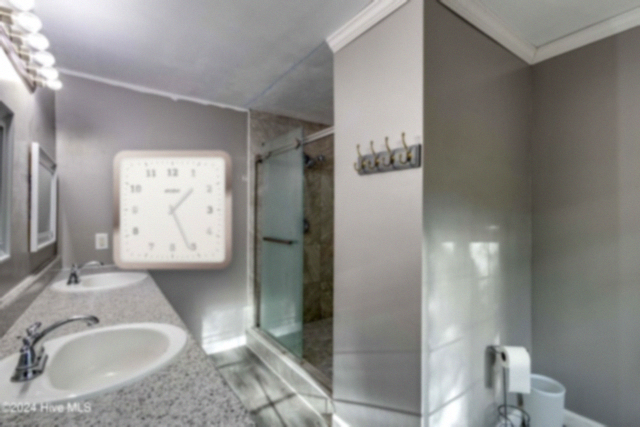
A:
1:26
